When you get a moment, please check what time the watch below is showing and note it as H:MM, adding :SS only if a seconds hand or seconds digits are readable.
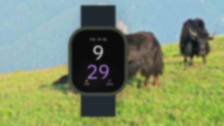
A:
9:29
